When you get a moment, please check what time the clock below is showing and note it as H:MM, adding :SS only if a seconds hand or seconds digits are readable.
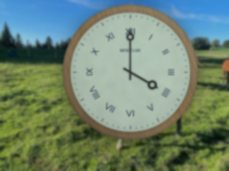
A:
4:00
